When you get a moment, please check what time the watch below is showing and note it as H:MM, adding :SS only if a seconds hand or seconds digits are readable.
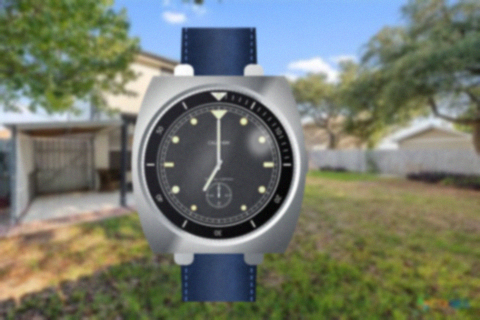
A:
7:00
